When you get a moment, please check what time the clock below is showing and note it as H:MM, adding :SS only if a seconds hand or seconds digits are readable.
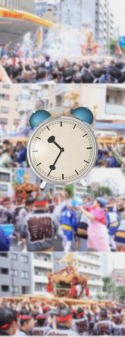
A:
10:35
